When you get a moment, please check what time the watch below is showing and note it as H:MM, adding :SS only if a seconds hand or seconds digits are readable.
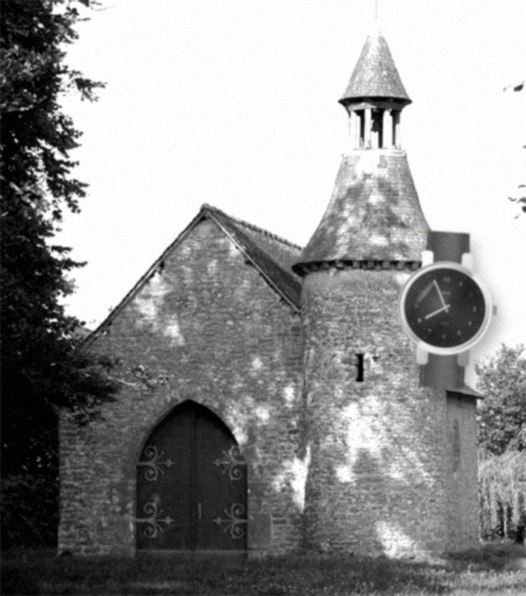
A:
7:56
